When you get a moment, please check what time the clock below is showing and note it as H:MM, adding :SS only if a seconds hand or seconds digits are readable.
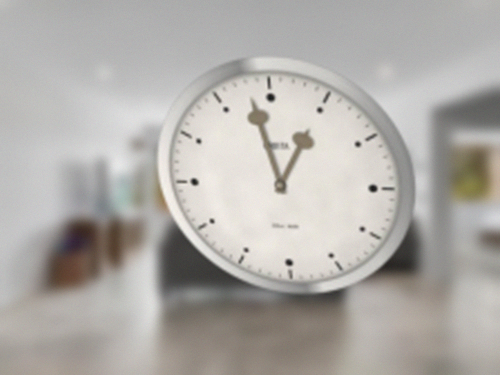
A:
12:58
